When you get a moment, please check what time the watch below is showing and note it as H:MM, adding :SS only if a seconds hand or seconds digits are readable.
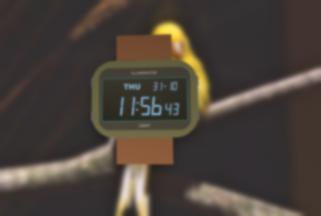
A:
11:56:43
